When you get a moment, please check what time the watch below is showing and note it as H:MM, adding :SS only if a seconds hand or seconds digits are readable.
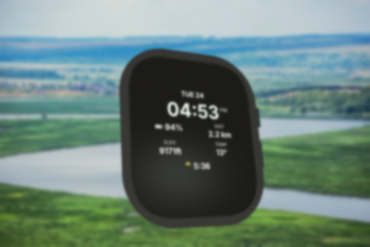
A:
4:53
